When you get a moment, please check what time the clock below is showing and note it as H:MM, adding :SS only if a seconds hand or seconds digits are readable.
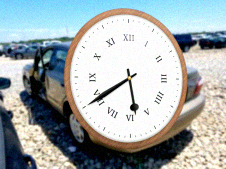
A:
5:40
